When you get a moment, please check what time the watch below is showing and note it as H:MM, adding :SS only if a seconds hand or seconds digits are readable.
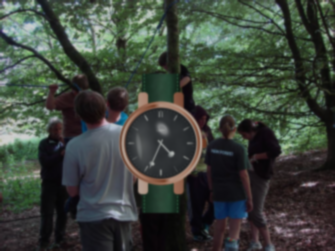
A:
4:34
